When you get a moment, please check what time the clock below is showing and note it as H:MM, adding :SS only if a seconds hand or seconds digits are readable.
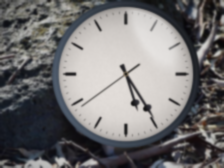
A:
5:24:39
